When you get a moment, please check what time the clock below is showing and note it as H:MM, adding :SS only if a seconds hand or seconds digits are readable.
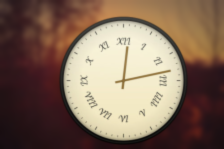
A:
12:13
